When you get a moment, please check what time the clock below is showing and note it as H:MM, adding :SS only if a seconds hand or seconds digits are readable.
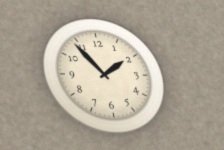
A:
1:54
